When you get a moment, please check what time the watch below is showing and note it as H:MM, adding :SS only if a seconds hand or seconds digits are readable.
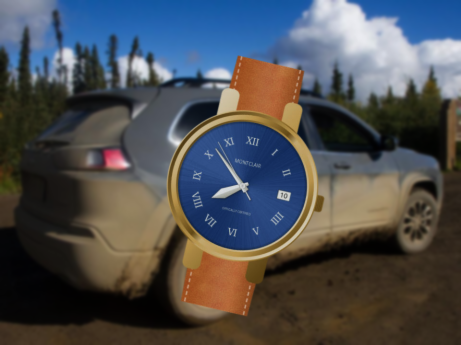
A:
7:51:53
